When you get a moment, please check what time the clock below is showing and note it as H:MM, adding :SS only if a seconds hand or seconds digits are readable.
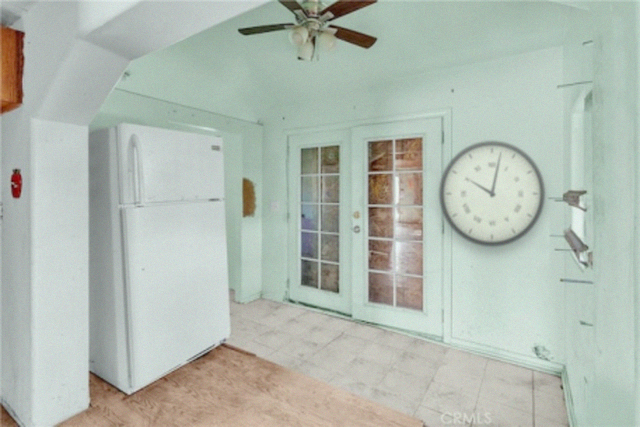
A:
10:02
